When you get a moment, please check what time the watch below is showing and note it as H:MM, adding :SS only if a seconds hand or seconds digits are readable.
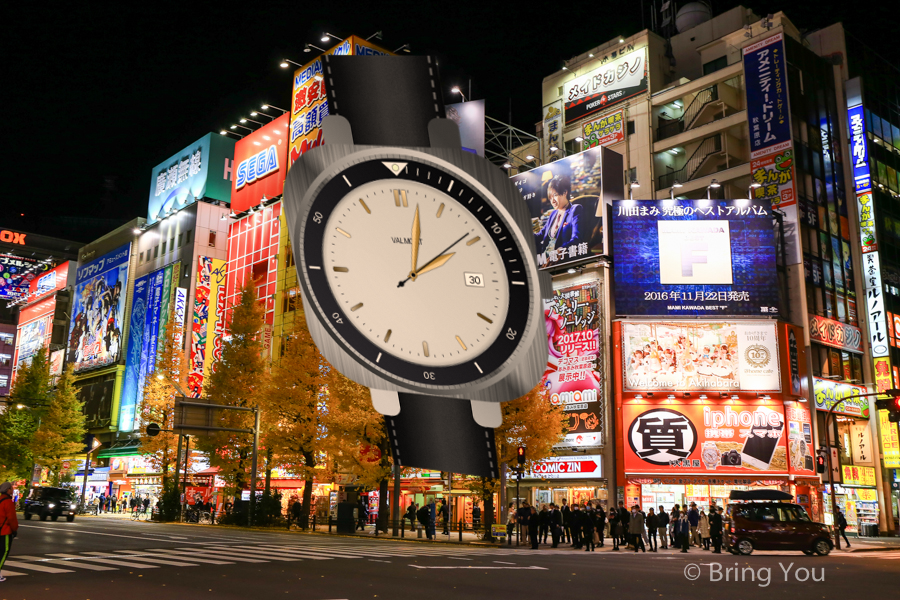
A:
2:02:09
